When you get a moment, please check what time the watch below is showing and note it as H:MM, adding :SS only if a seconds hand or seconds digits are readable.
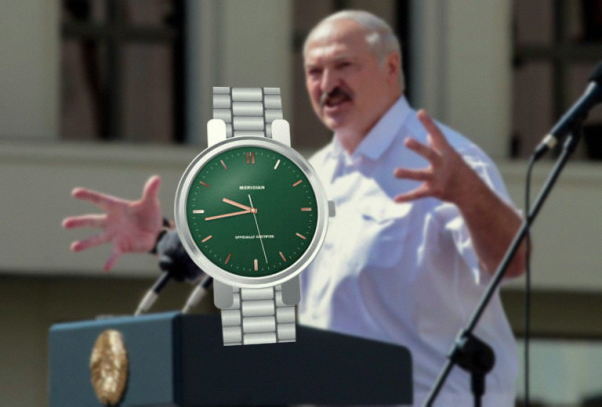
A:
9:43:28
